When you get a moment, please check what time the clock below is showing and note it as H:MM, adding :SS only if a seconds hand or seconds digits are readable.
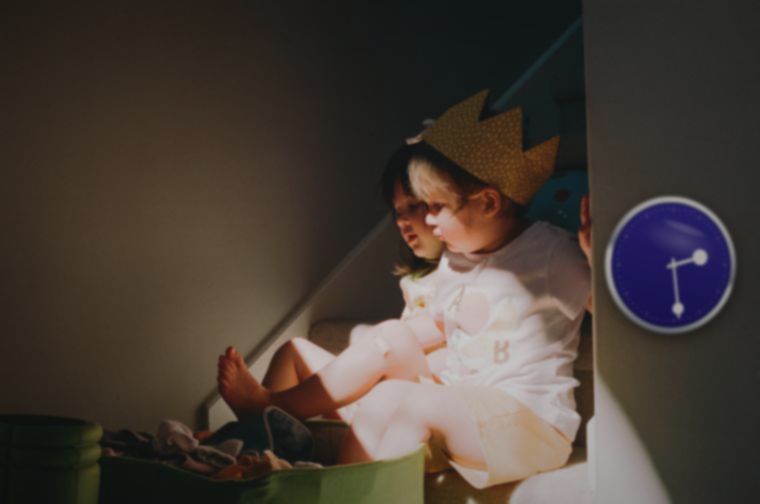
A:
2:29
